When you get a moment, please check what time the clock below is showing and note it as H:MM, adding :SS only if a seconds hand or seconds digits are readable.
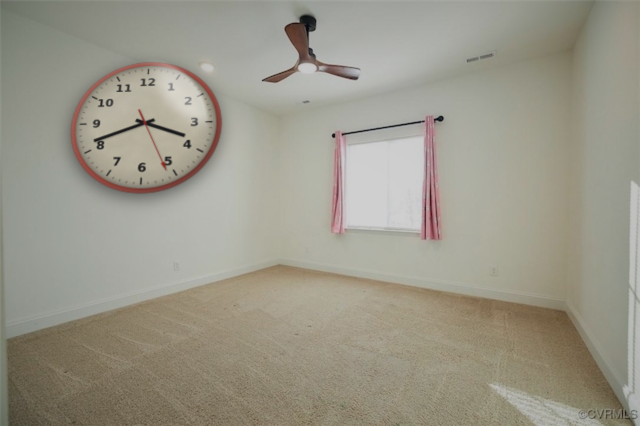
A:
3:41:26
